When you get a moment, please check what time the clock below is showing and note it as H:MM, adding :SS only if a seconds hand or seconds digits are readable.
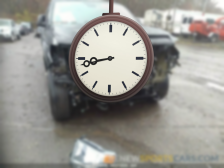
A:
8:43
